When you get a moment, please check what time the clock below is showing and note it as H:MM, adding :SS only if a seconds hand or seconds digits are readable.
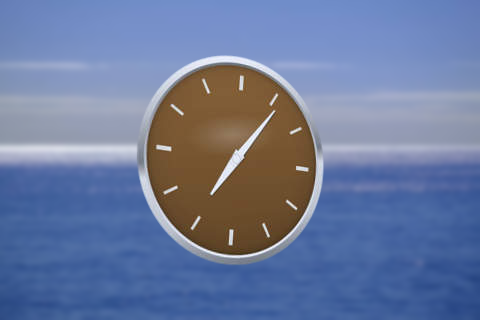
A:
7:06
